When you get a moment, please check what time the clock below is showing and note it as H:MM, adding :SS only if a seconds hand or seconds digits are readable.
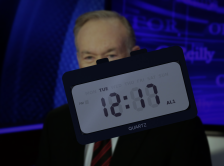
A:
12:17
